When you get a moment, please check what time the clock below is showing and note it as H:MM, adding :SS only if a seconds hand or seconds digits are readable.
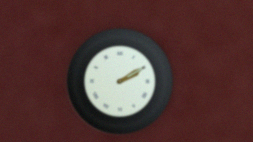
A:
2:10
